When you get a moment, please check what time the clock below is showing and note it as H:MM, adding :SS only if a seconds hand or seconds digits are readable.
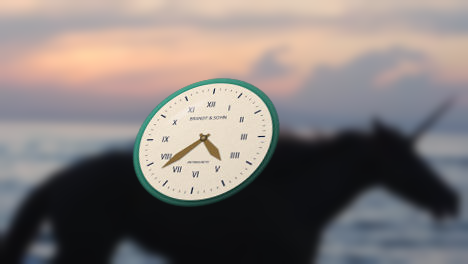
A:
4:38
